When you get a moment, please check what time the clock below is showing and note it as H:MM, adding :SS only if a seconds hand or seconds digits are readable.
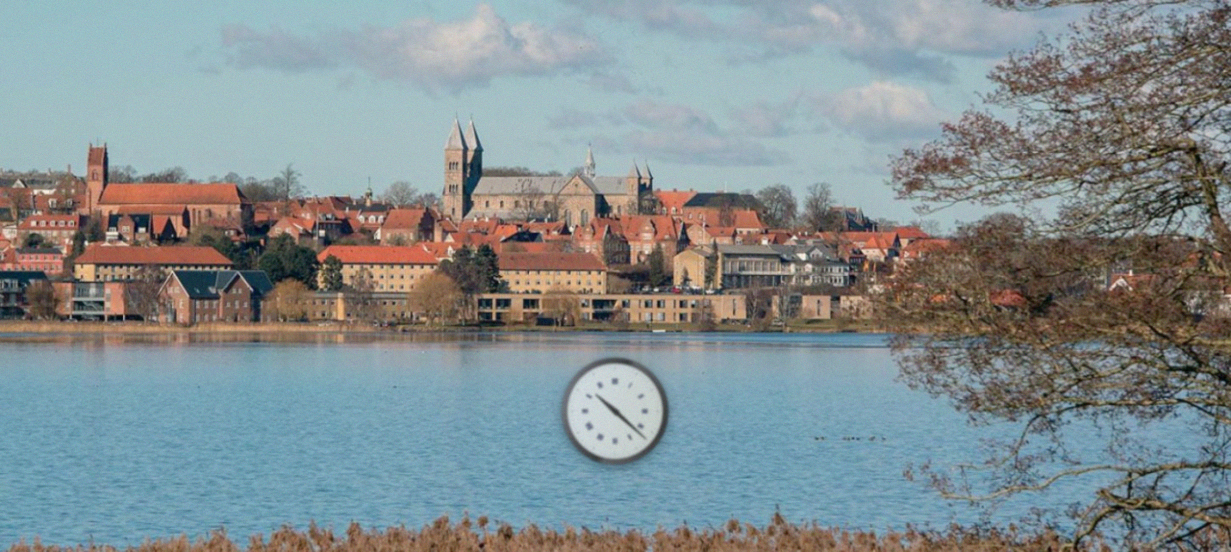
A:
10:22
